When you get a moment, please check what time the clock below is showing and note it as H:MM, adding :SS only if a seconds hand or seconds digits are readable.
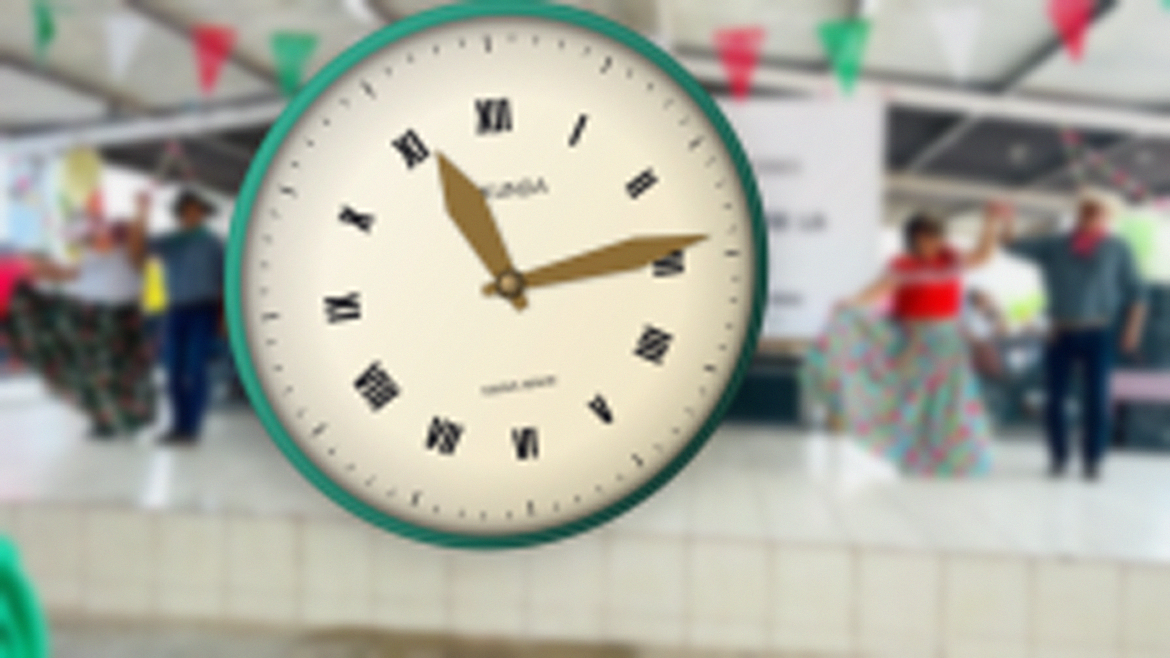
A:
11:14
